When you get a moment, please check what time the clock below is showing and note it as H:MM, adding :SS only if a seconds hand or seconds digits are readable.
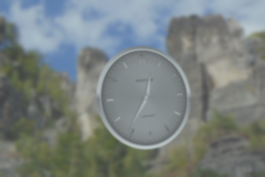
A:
12:36
